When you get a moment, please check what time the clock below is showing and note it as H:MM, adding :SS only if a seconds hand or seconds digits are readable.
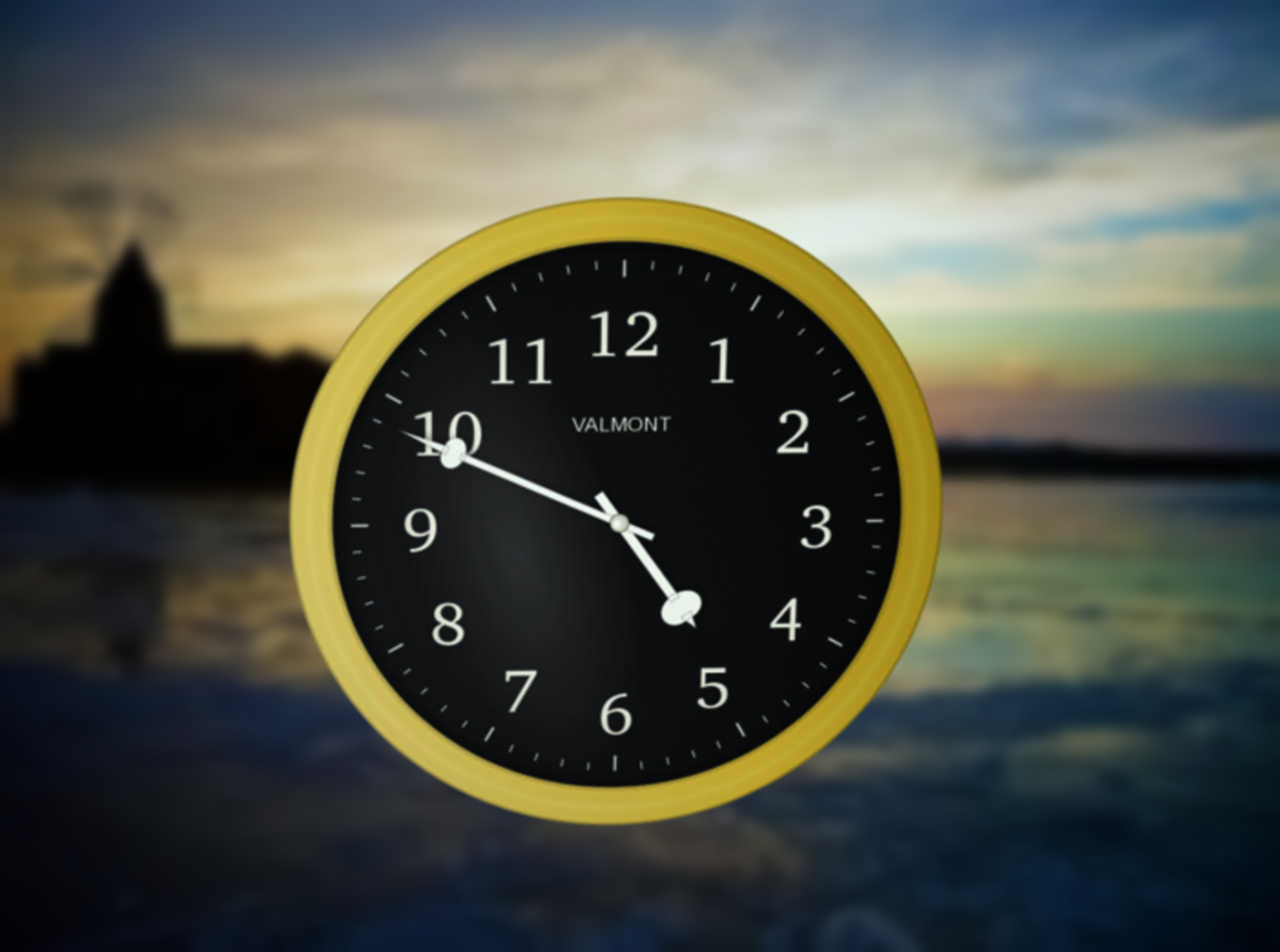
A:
4:49
